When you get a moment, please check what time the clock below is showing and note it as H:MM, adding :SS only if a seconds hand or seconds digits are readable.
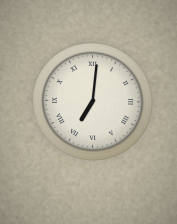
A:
7:01
